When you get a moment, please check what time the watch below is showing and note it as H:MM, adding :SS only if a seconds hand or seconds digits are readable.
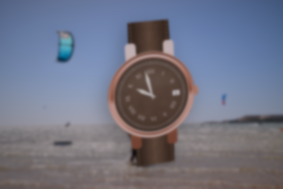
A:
9:58
